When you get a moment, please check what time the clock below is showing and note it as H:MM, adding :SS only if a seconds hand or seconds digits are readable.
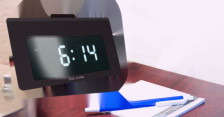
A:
6:14
